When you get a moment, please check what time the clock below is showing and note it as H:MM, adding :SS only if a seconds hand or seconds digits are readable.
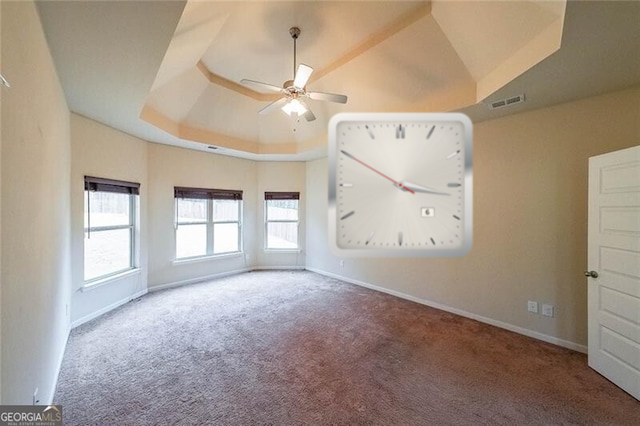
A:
3:16:50
